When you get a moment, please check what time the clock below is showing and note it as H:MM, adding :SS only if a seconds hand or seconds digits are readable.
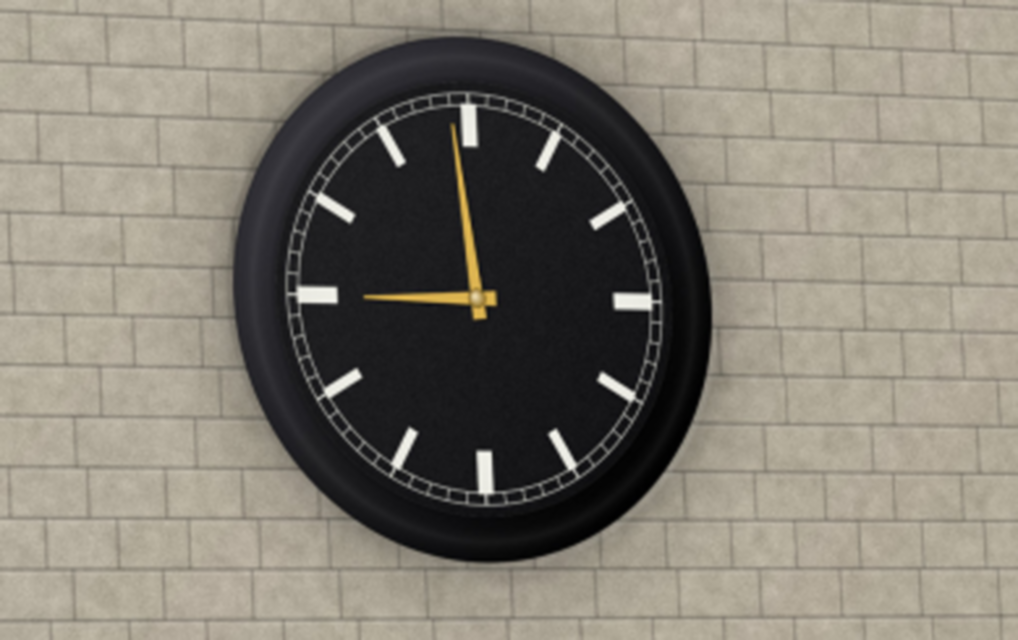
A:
8:59
